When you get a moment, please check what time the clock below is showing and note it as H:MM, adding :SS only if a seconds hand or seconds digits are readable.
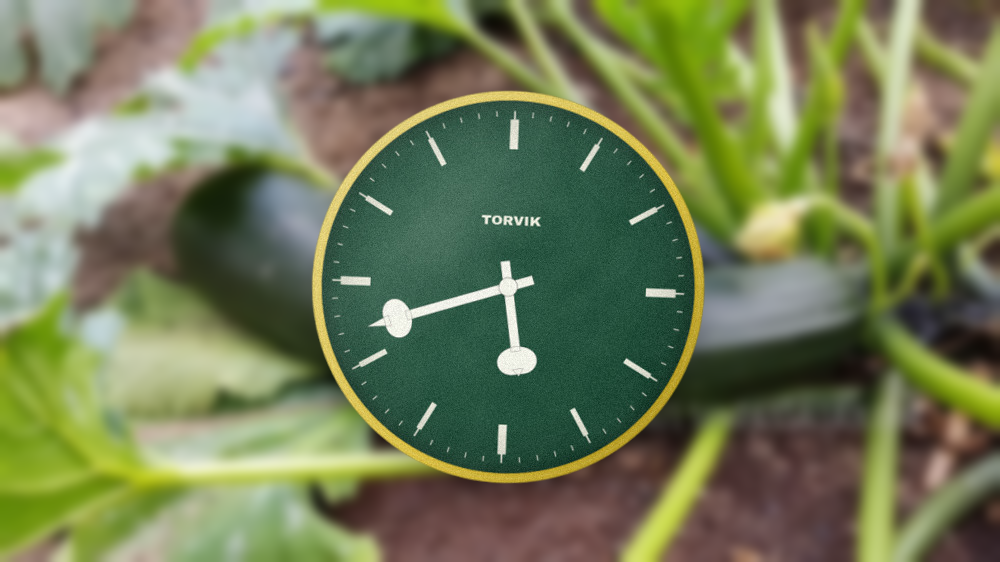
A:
5:42
